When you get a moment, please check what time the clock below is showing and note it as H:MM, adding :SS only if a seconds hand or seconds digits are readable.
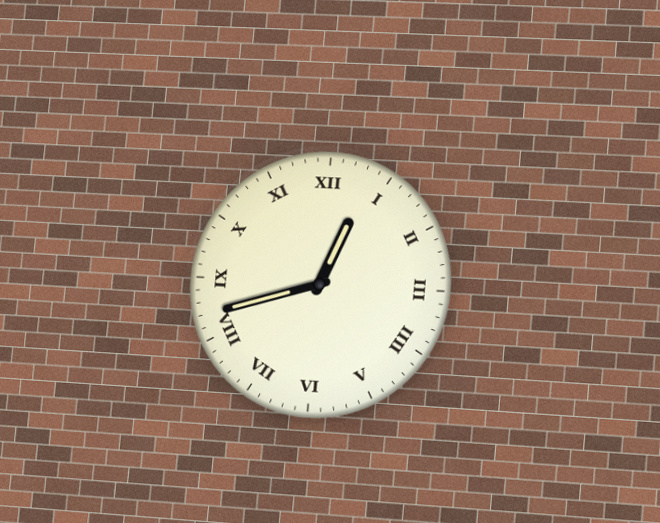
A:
12:42
